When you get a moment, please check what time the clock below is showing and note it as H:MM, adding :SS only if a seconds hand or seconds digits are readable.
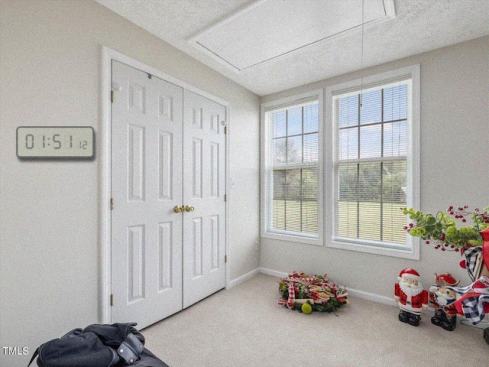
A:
1:51:12
